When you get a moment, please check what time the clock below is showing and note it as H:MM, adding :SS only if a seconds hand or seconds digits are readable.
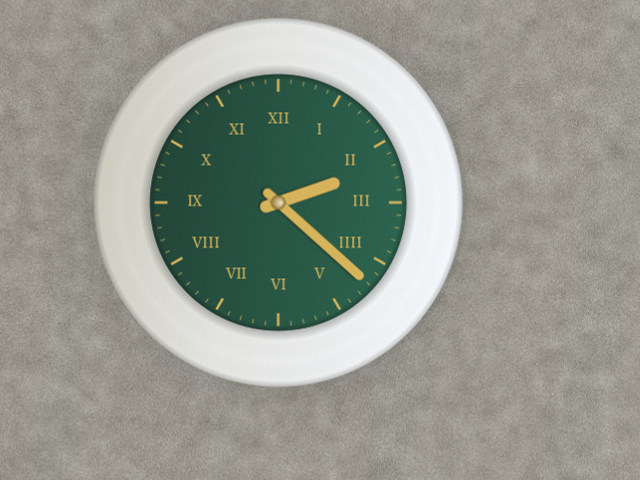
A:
2:22
